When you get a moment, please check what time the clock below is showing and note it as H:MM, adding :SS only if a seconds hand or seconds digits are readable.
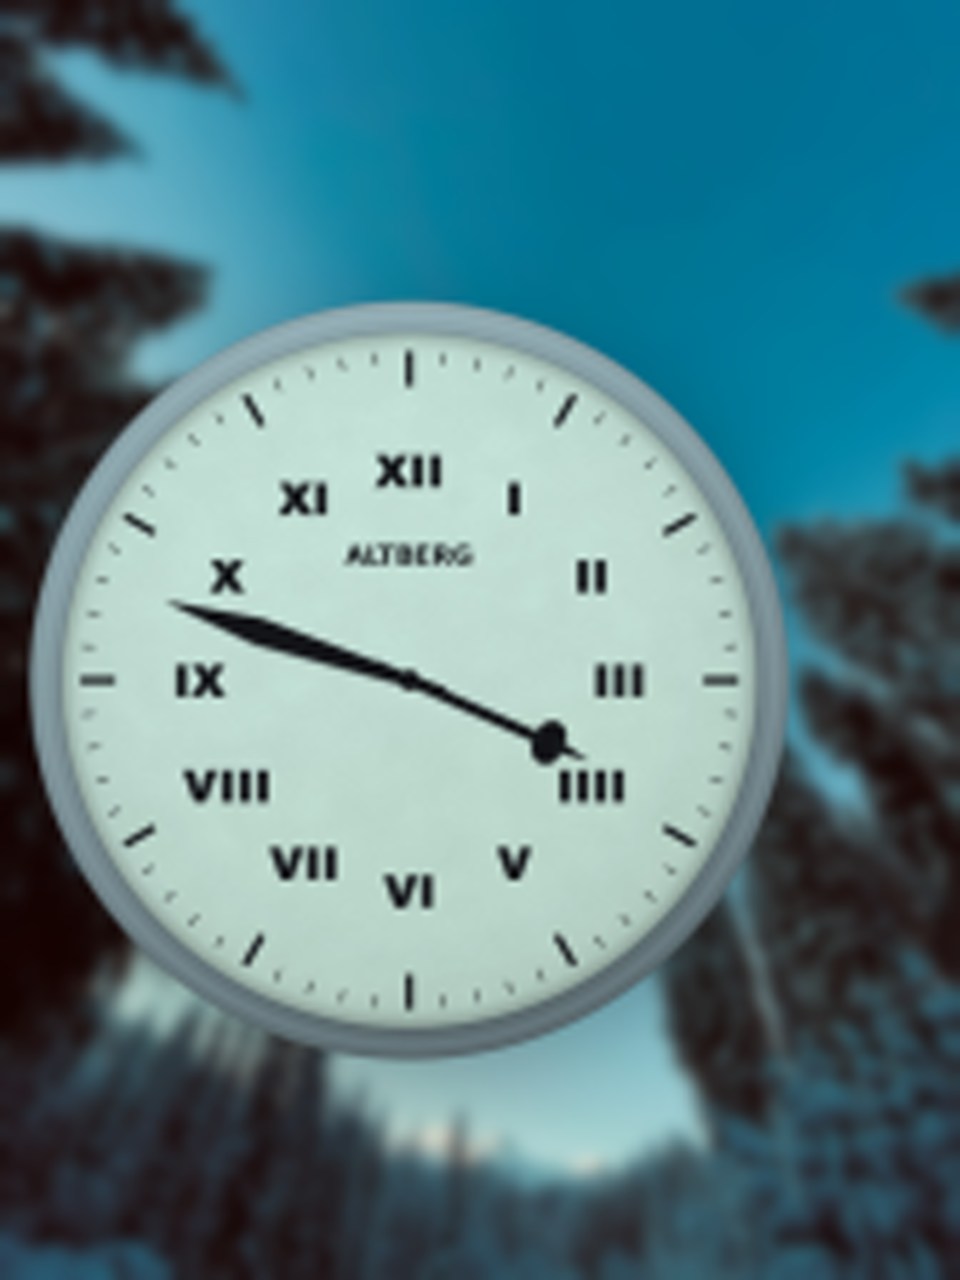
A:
3:48
